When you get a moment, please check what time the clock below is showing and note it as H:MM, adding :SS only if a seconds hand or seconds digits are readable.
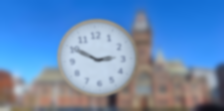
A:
2:50
